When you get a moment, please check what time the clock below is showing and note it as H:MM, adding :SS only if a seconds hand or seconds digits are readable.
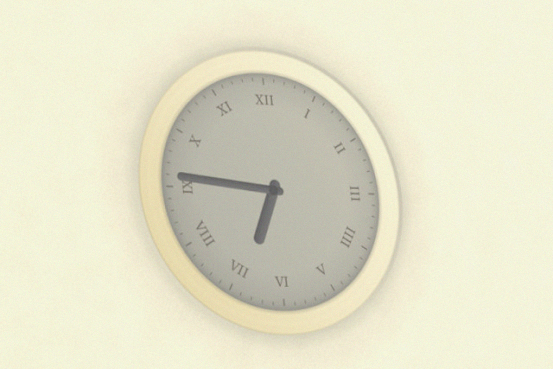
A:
6:46
